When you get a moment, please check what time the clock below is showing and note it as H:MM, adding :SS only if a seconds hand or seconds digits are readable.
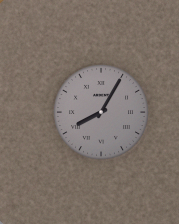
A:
8:05
